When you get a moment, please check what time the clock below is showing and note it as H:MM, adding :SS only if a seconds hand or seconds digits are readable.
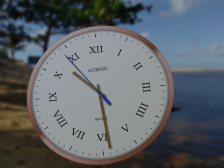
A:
10:28:54
